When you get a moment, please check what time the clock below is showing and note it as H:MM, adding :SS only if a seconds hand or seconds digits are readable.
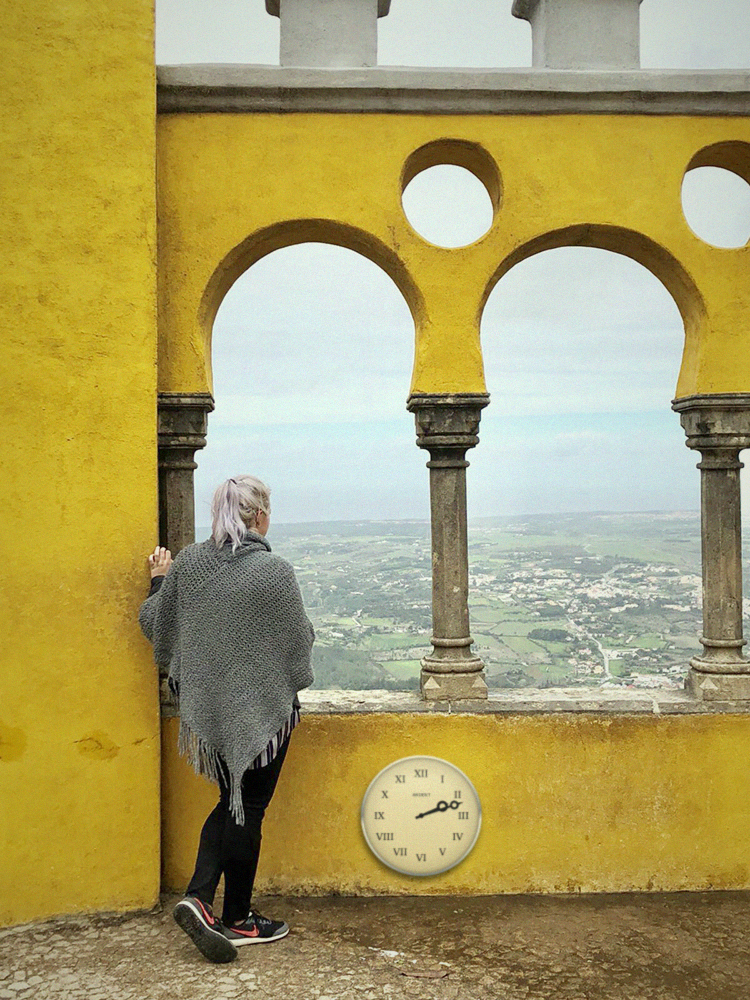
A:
2:12
